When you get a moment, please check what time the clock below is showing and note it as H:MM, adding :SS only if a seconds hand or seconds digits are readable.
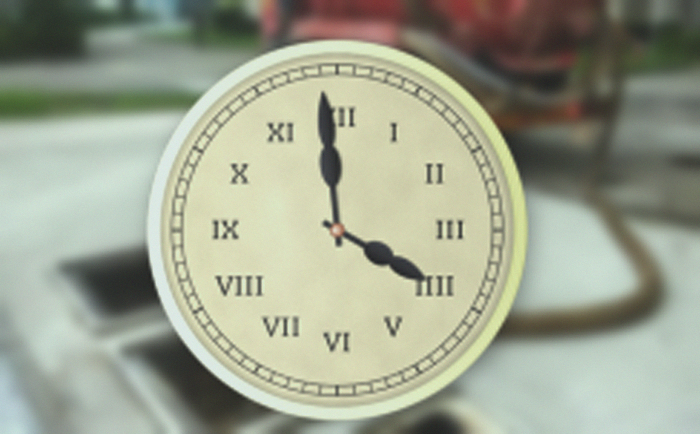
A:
3:59
